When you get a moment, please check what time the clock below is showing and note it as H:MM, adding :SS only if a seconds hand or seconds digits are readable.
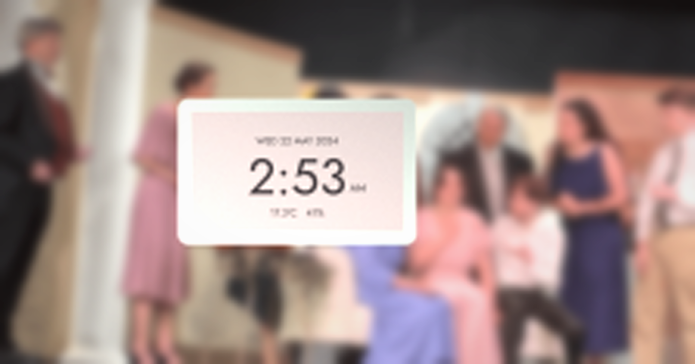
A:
2:53
